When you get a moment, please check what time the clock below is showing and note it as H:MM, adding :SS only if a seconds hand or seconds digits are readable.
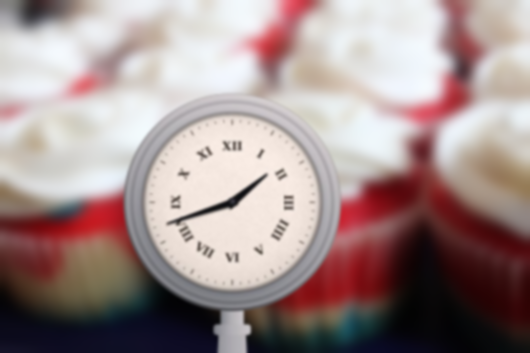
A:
1:42
